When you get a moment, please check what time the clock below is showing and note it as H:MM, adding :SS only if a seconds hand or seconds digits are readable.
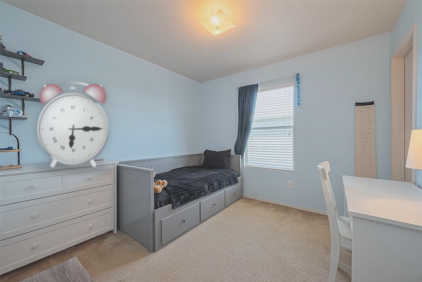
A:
6:15
